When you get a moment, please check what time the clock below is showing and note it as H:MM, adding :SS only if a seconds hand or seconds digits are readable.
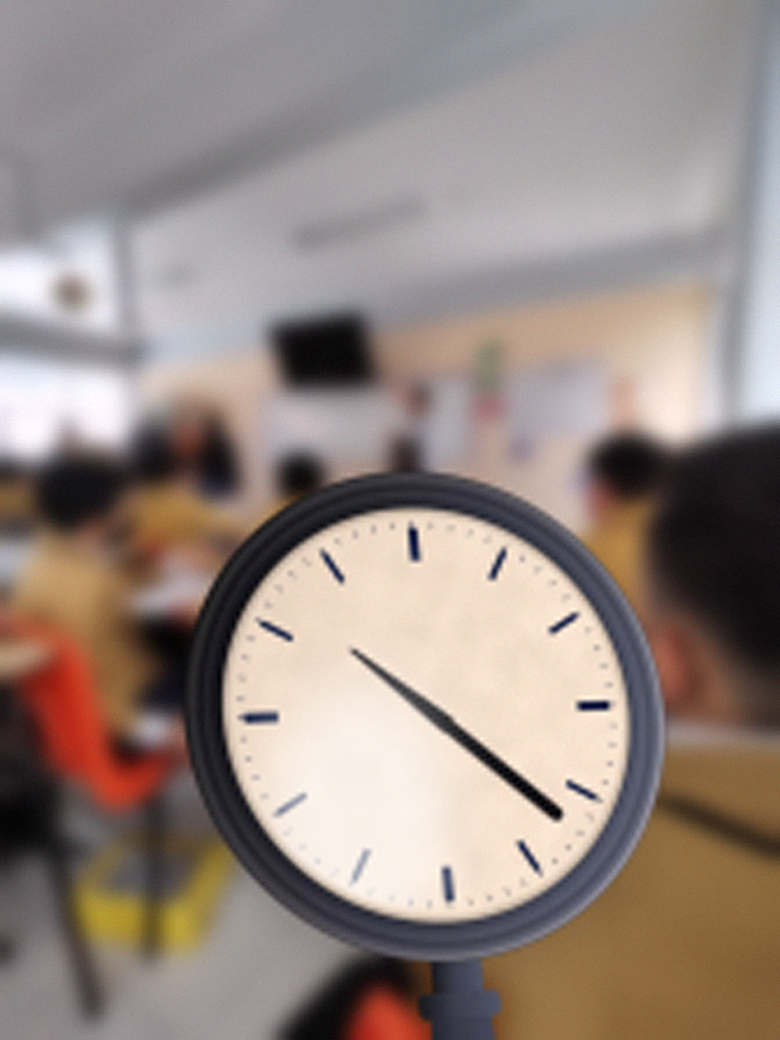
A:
10:22
